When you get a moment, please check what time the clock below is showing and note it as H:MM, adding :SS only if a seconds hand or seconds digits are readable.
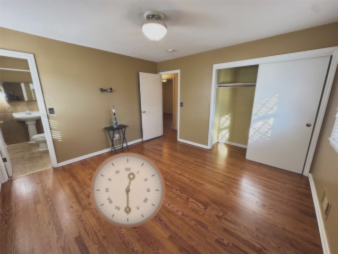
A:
12:30
